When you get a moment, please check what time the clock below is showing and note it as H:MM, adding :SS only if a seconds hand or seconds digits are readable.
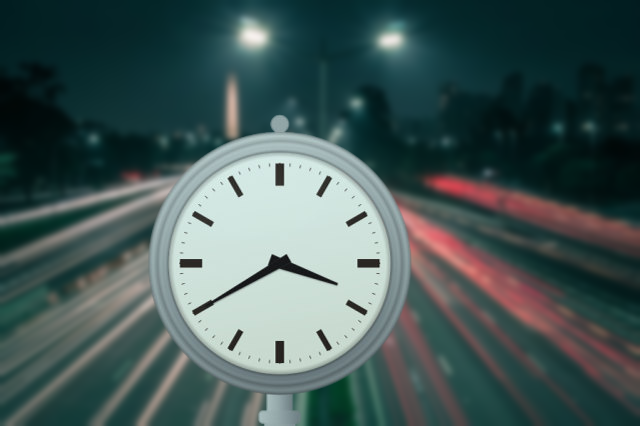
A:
3:40
